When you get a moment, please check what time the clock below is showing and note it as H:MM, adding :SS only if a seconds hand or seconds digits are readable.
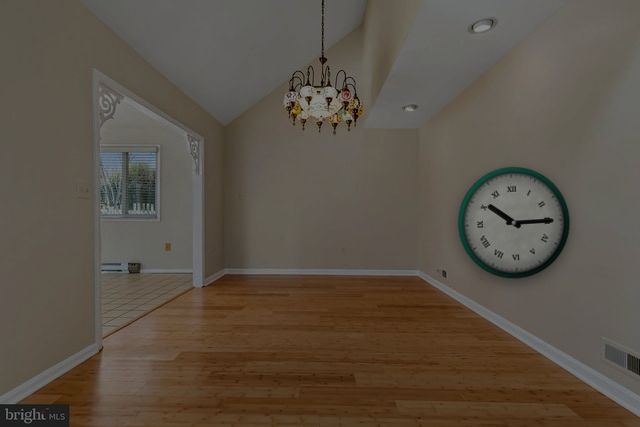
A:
10:15
